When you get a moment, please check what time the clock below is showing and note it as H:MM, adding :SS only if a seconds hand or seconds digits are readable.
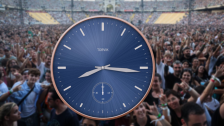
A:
8:16
